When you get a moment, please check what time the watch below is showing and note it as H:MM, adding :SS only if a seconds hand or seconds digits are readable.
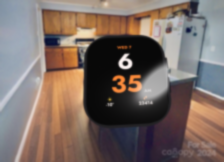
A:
6:35
